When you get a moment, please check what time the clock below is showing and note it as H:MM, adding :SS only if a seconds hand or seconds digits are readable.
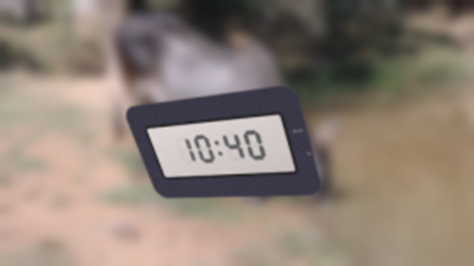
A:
10:40
